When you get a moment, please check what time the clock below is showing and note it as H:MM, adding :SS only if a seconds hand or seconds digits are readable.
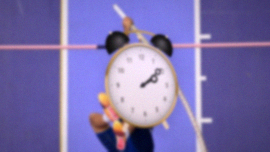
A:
2:09
